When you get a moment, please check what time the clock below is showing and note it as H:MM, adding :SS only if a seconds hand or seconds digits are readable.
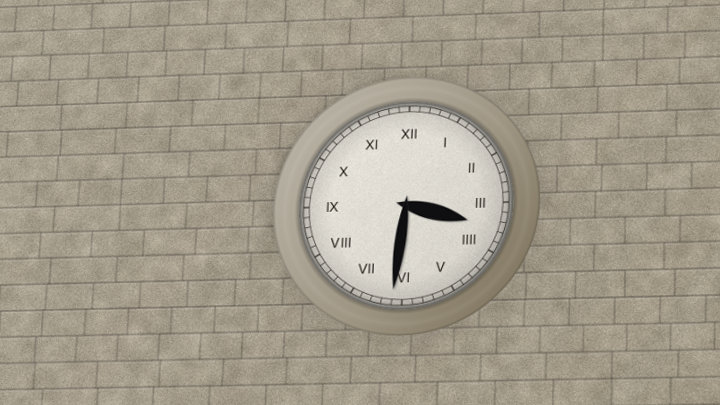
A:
3:31
